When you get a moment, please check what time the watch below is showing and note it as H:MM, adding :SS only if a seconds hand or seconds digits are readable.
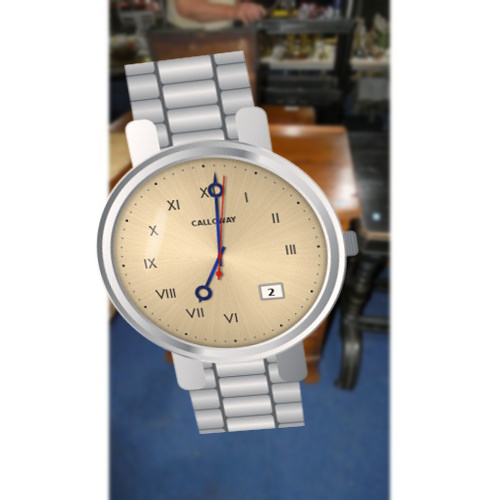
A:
7:01:02
